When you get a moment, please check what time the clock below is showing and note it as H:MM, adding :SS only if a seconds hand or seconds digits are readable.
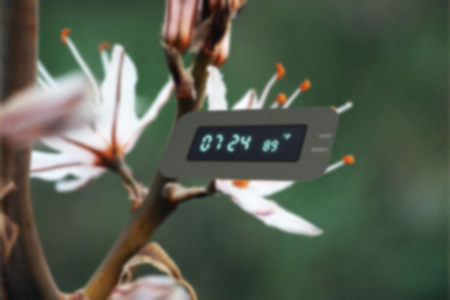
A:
7:24
